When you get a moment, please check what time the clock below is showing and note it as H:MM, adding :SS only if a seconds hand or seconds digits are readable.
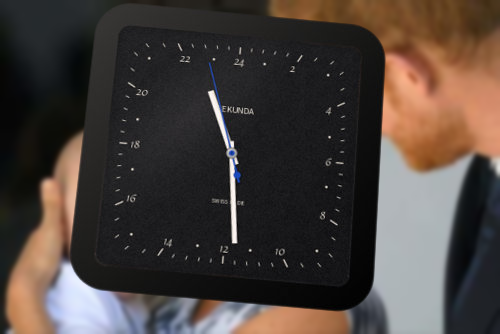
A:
22:28:57
